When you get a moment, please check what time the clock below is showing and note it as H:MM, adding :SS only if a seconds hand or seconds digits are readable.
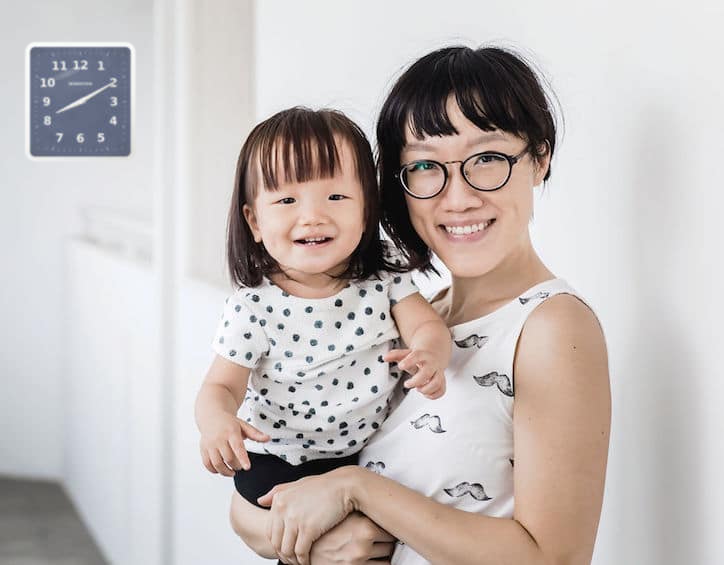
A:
8:10
